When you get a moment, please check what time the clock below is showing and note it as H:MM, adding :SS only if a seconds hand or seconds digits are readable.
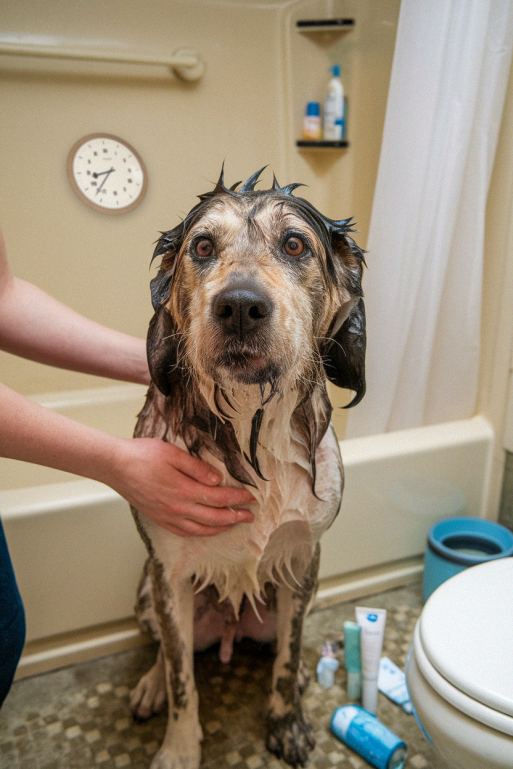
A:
8:37
